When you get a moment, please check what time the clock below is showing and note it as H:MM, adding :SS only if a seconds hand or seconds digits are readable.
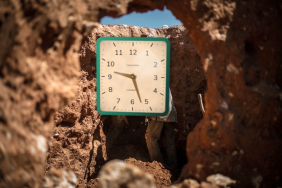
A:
9:27
